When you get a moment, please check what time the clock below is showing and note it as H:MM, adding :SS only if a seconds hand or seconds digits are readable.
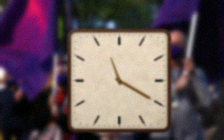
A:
11:20
